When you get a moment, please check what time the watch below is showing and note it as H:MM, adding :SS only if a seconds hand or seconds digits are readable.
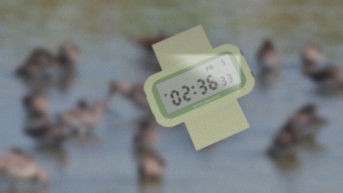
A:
2:36:33
